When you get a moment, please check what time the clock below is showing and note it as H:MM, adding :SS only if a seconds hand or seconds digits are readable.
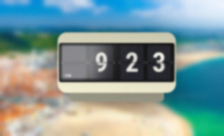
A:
9:23
